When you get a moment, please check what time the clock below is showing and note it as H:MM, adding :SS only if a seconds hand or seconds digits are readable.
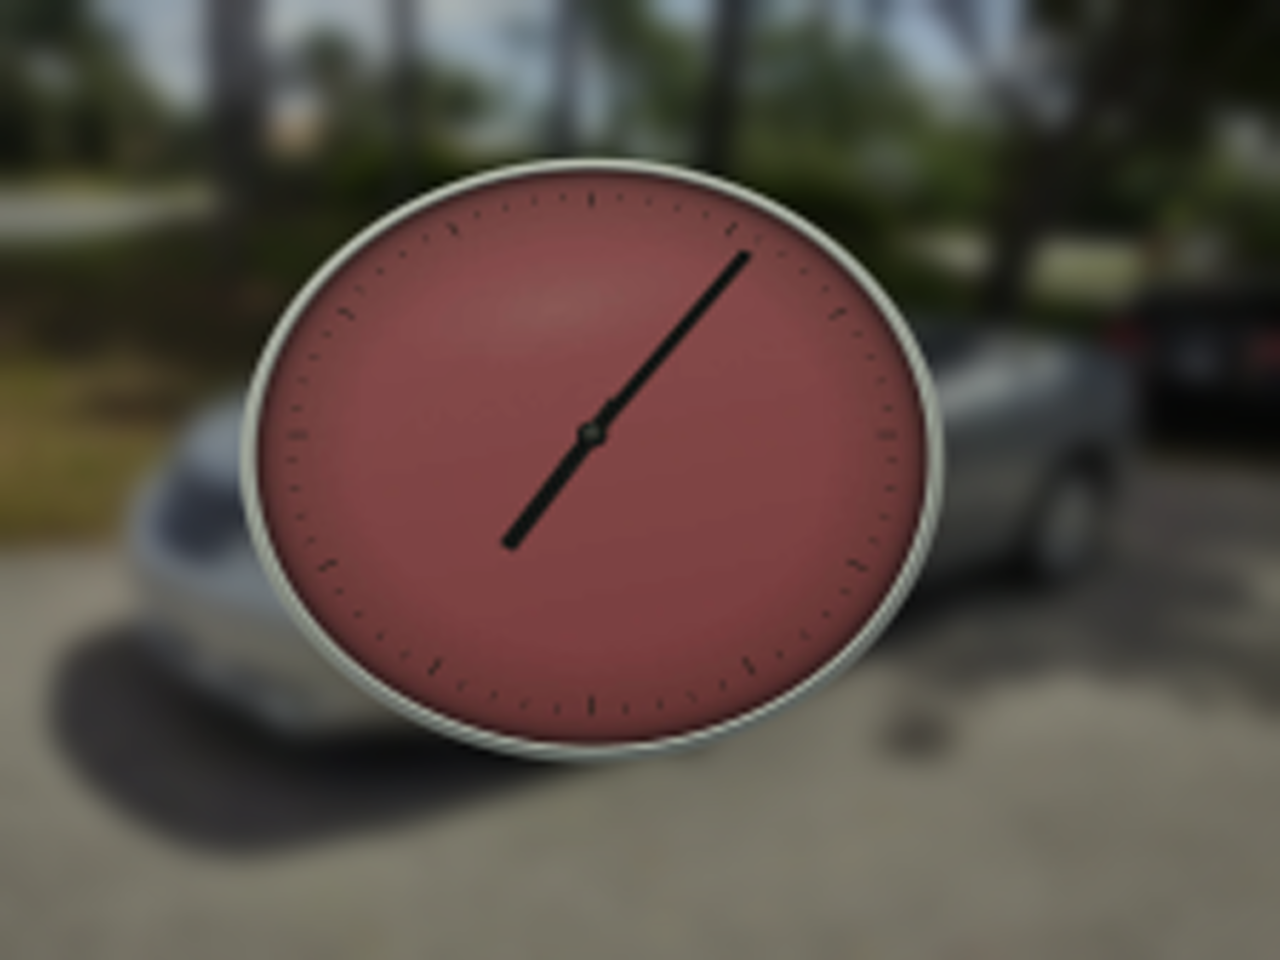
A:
7:06
